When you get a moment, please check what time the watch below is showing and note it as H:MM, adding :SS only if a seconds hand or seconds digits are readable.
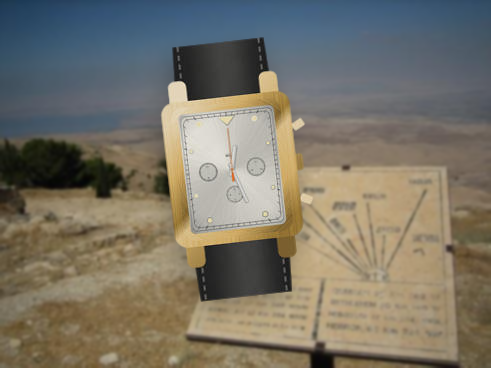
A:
12:27
